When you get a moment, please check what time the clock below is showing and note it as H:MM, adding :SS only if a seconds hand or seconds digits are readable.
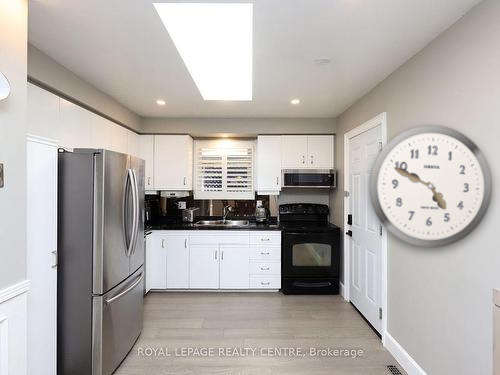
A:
4:49
